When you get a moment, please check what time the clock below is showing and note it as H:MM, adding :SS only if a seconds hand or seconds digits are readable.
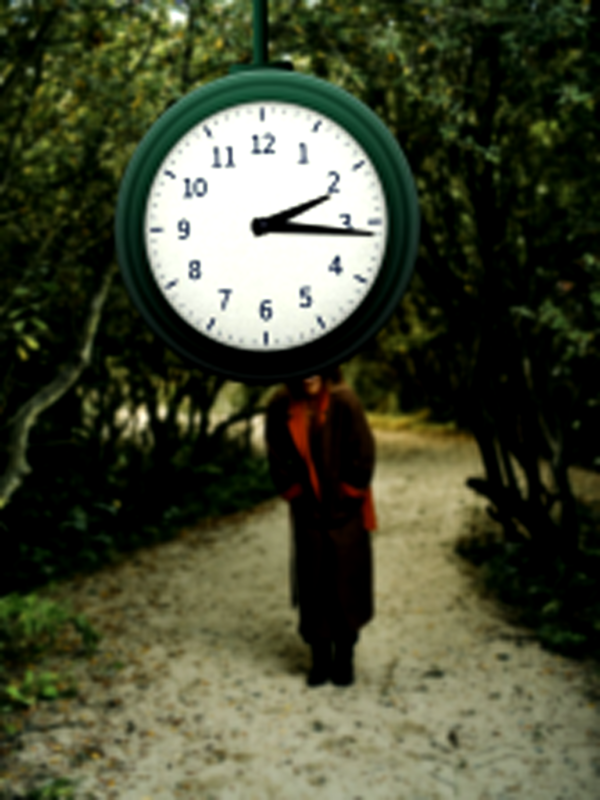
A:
2:16
